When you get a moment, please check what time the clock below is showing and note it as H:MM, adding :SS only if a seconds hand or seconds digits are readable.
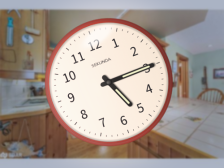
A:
5:15
